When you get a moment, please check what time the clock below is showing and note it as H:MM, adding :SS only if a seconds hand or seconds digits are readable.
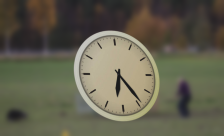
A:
6:24
